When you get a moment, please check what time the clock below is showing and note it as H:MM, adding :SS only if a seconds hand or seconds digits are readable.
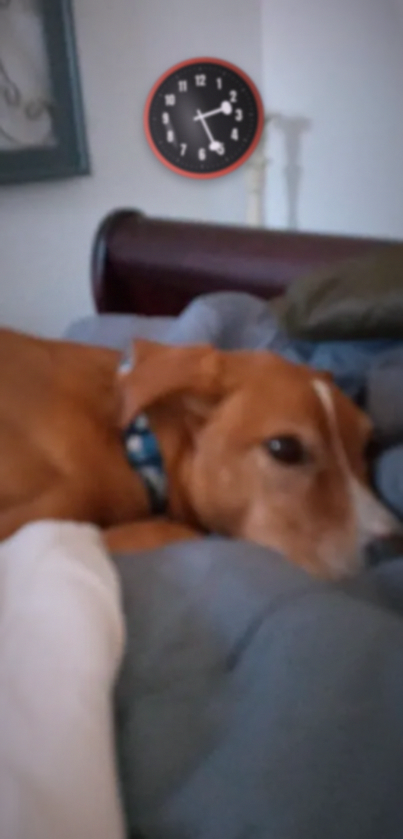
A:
2:26
